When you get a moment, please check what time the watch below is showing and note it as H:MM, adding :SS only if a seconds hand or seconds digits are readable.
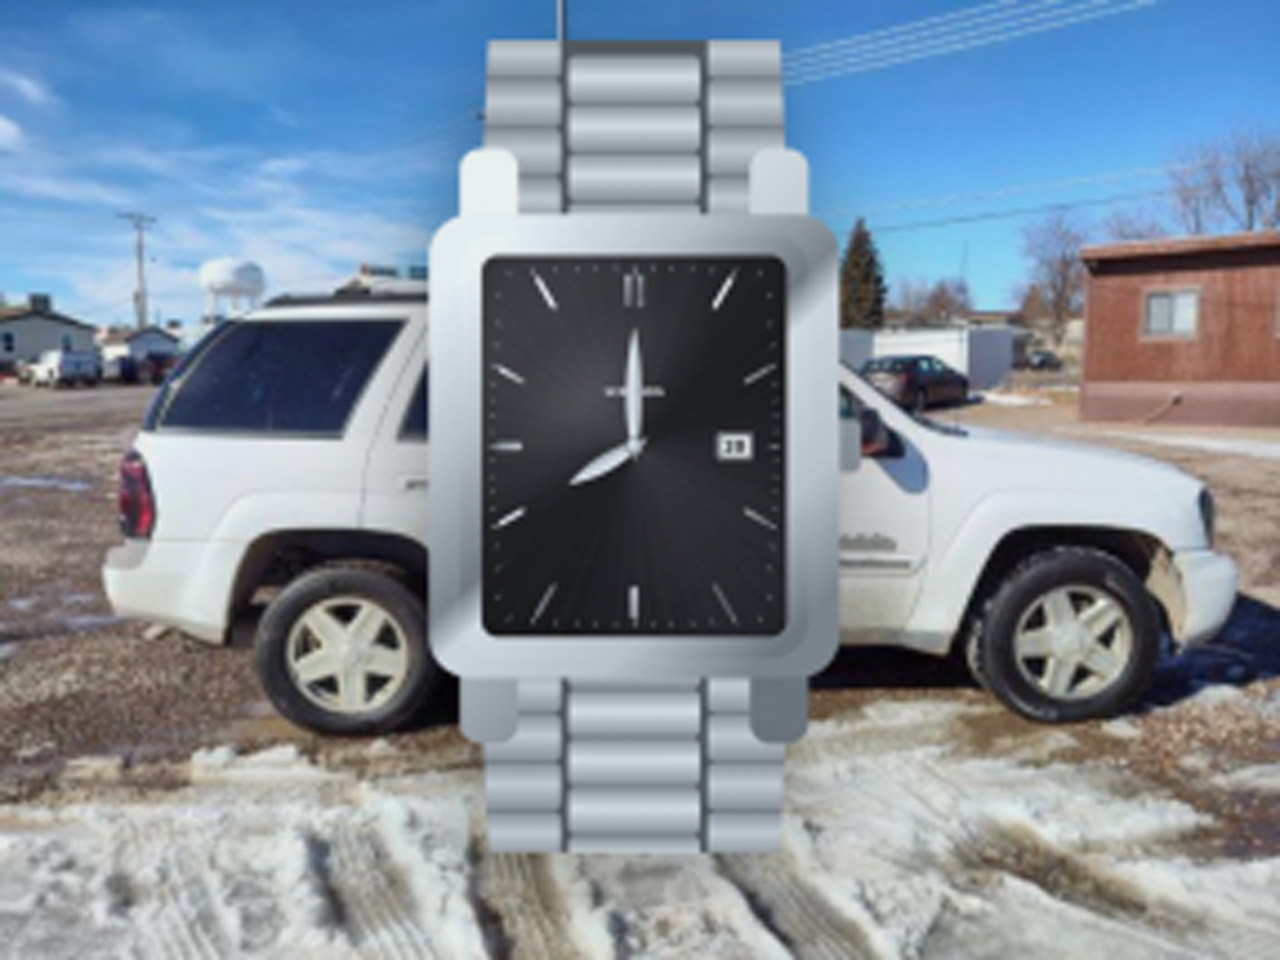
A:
8:00
